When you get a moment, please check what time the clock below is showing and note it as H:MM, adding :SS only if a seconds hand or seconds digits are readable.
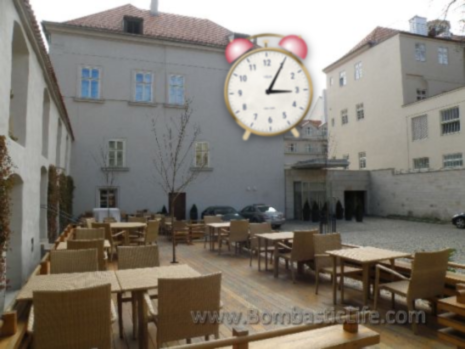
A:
3:05
